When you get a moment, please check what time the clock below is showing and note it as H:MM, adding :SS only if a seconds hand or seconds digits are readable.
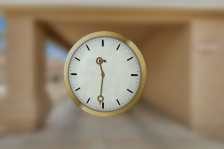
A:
11:31
